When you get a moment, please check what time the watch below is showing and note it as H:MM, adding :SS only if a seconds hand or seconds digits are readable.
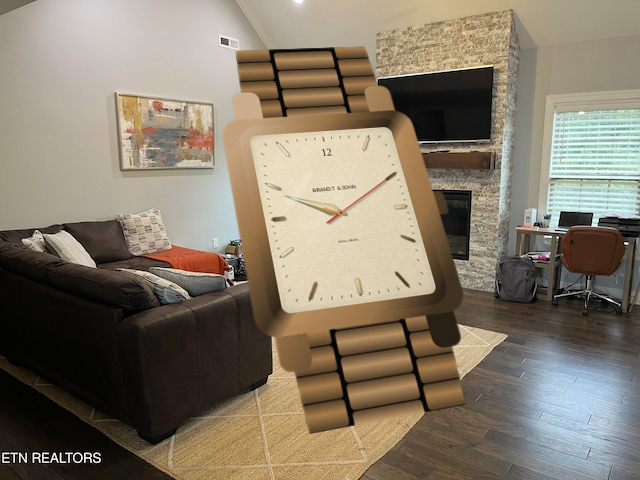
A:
9:49:10
